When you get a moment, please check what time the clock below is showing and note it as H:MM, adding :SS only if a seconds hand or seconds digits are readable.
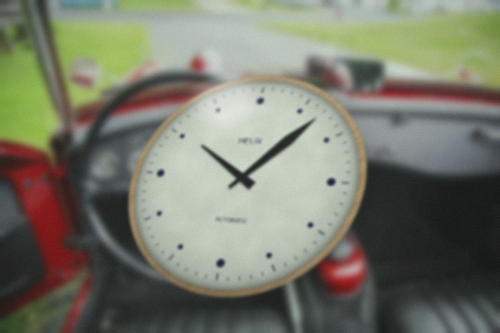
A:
10:07
